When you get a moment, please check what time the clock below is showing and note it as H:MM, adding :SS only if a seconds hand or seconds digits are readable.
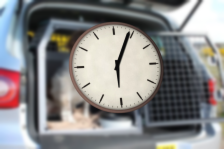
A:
6:04
